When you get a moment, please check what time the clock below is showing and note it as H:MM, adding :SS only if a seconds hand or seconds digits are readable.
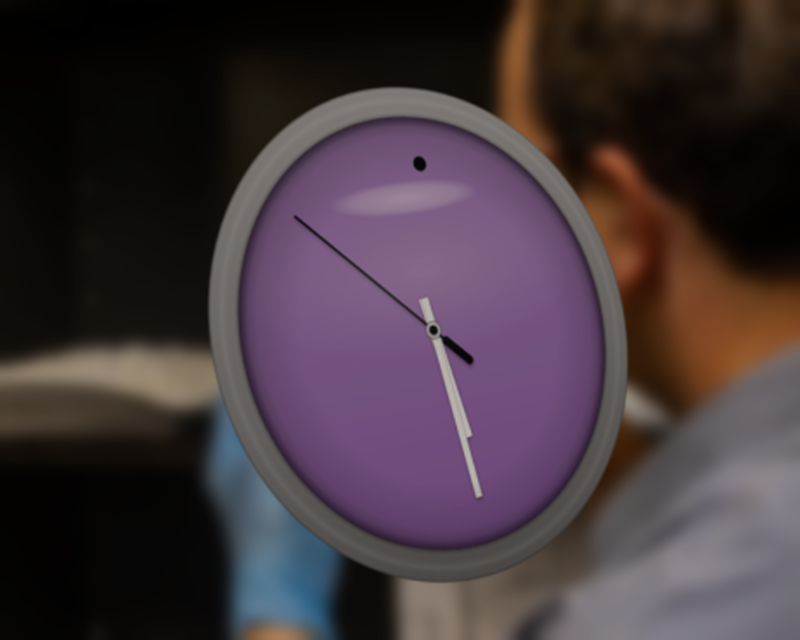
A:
5:27:51
